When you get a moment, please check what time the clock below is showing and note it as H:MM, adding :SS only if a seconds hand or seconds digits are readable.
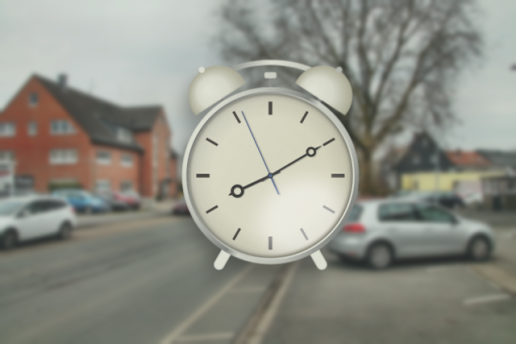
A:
8:09:56
